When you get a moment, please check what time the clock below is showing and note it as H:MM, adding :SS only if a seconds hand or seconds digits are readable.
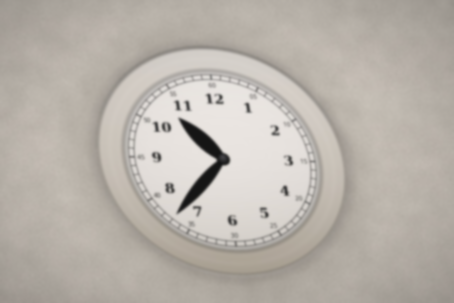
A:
10:37
